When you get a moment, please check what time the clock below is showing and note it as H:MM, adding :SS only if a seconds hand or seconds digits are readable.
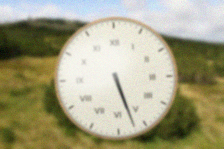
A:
5:27
